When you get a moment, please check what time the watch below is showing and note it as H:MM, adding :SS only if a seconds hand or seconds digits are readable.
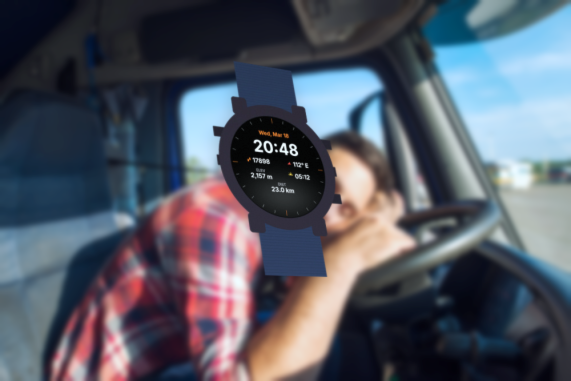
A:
20:48
